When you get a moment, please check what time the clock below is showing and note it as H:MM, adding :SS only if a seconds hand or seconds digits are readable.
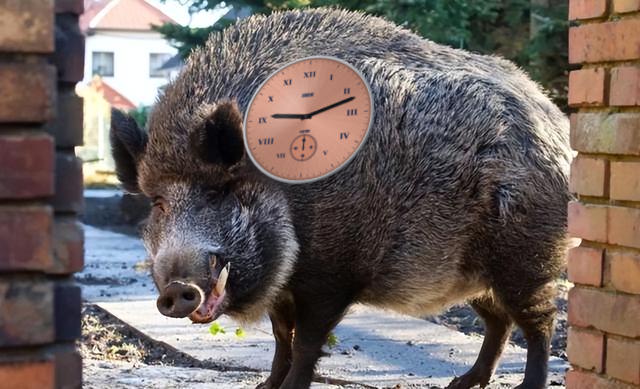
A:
9:12
